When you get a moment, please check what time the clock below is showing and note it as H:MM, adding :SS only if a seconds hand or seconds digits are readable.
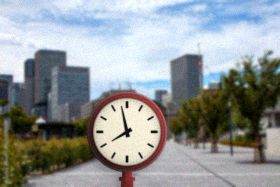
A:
7:58
